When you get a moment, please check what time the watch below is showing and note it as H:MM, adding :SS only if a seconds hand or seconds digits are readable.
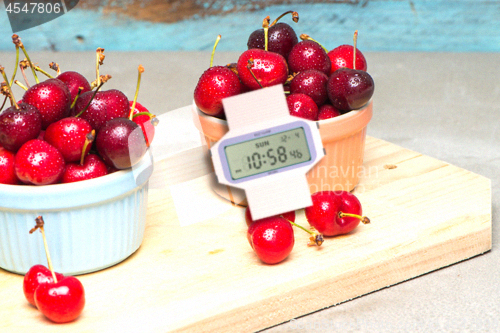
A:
10:58:46
